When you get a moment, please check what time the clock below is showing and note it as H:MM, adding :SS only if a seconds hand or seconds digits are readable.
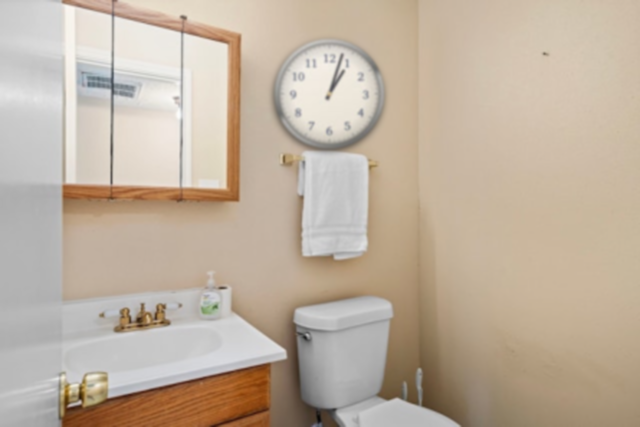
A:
1:03
